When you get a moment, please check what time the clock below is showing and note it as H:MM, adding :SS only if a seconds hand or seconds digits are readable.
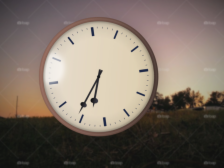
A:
6:36
